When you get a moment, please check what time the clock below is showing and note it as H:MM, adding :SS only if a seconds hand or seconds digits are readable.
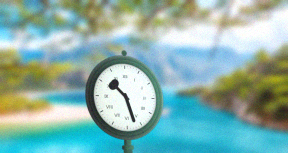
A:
10:27
